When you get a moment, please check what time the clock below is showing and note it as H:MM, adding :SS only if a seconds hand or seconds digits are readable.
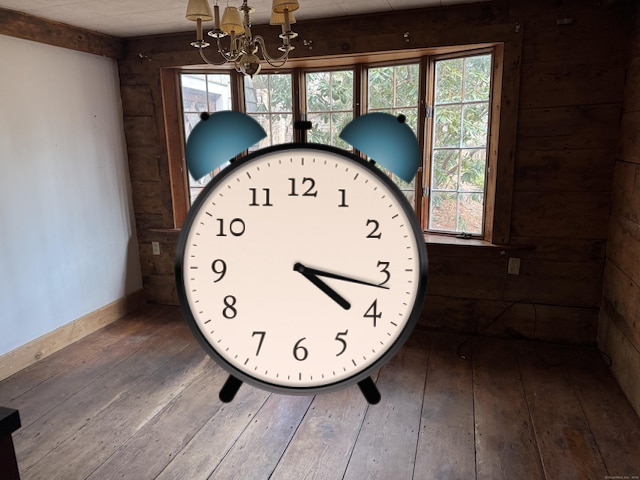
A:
4:17
